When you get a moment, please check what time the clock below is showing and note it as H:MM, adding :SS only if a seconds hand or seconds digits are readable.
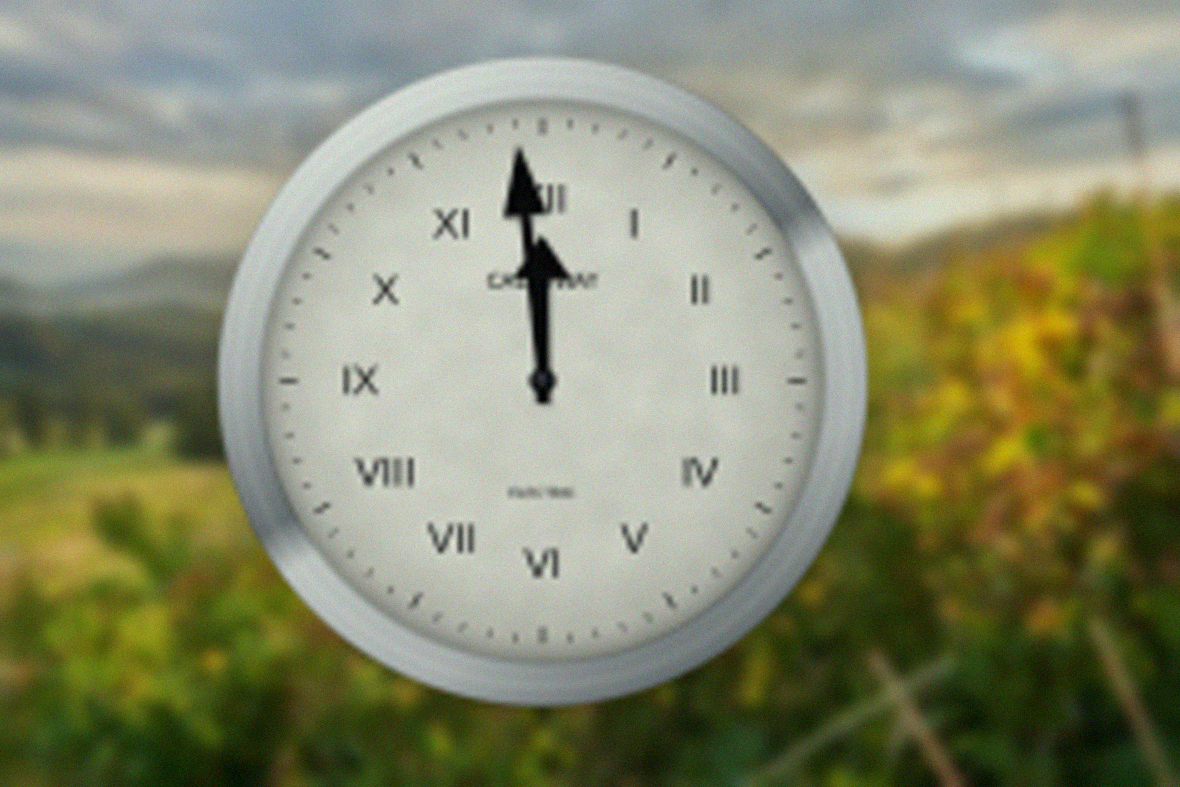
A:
11:59
